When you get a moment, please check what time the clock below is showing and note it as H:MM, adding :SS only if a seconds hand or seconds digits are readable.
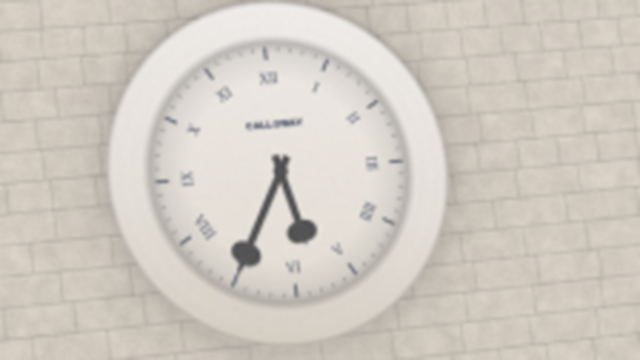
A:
5:35
